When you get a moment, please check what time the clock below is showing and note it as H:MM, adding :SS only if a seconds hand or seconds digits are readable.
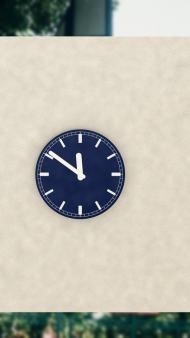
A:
11:51
